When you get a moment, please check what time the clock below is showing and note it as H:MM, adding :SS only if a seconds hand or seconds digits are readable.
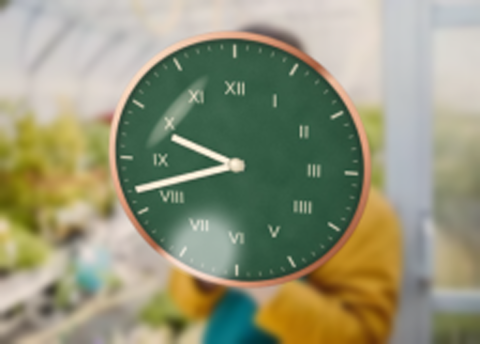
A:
9:42
